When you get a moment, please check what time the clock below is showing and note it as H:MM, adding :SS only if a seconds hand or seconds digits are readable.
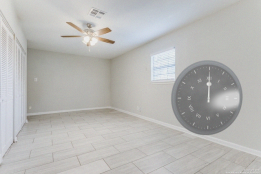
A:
12:00
